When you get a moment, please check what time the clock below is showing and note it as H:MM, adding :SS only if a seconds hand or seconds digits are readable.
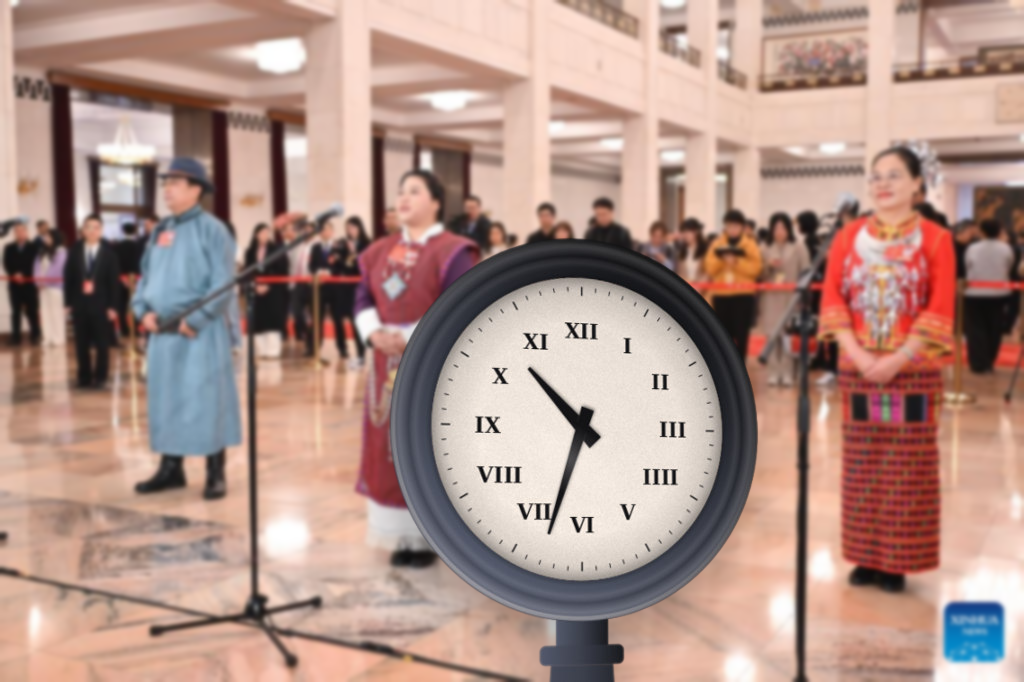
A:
10:33
